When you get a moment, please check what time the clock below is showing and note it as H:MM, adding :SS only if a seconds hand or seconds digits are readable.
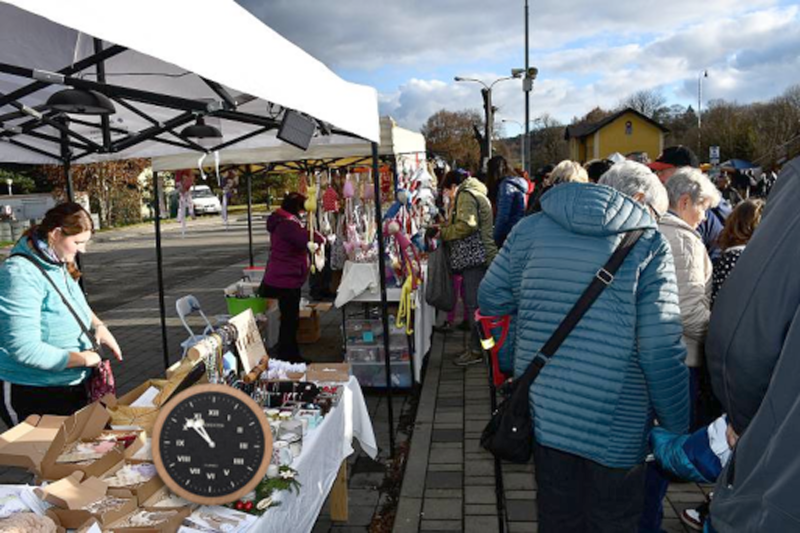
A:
10:52
